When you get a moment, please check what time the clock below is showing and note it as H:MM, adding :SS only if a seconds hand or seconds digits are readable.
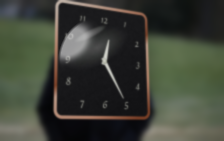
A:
12:25
